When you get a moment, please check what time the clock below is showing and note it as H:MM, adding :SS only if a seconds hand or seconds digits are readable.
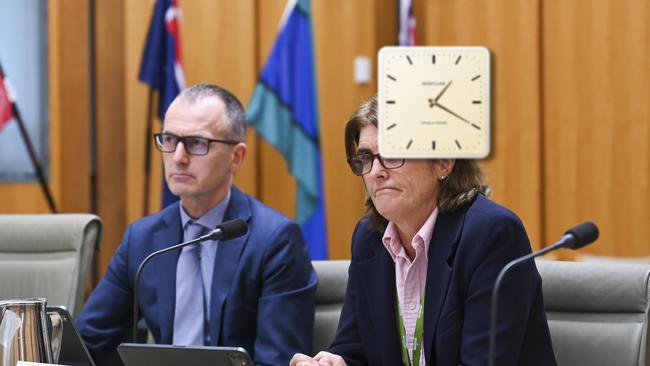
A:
1:20
